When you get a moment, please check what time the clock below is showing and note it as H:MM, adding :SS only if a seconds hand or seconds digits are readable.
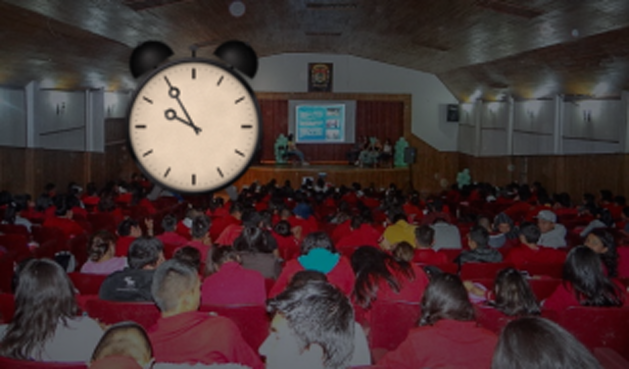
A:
9:55
